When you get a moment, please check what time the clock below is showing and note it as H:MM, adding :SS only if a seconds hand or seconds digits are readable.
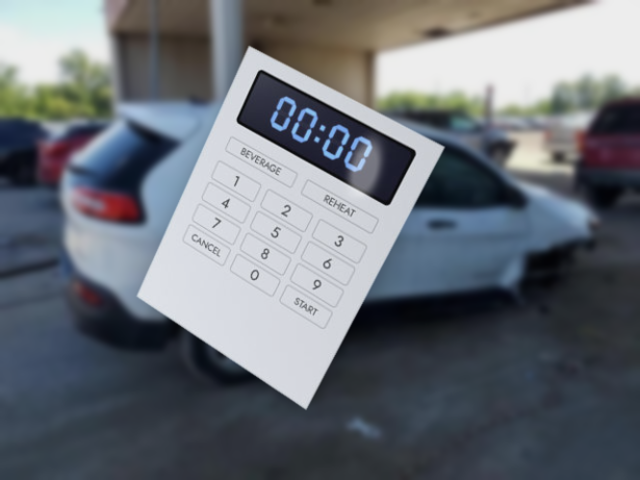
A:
0:00
